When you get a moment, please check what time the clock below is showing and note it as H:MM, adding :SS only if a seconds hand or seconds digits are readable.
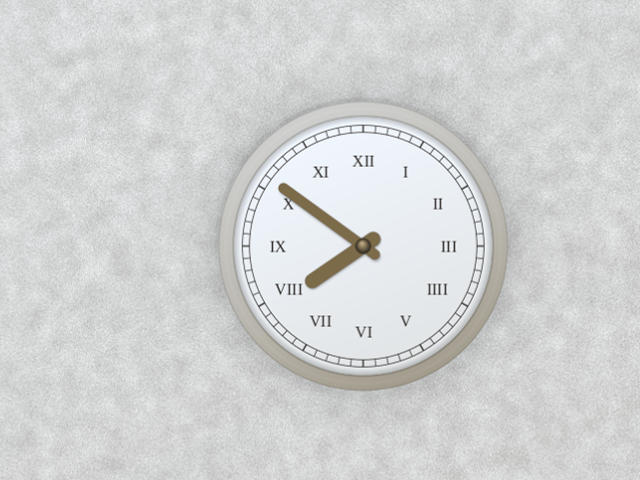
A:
7:51
